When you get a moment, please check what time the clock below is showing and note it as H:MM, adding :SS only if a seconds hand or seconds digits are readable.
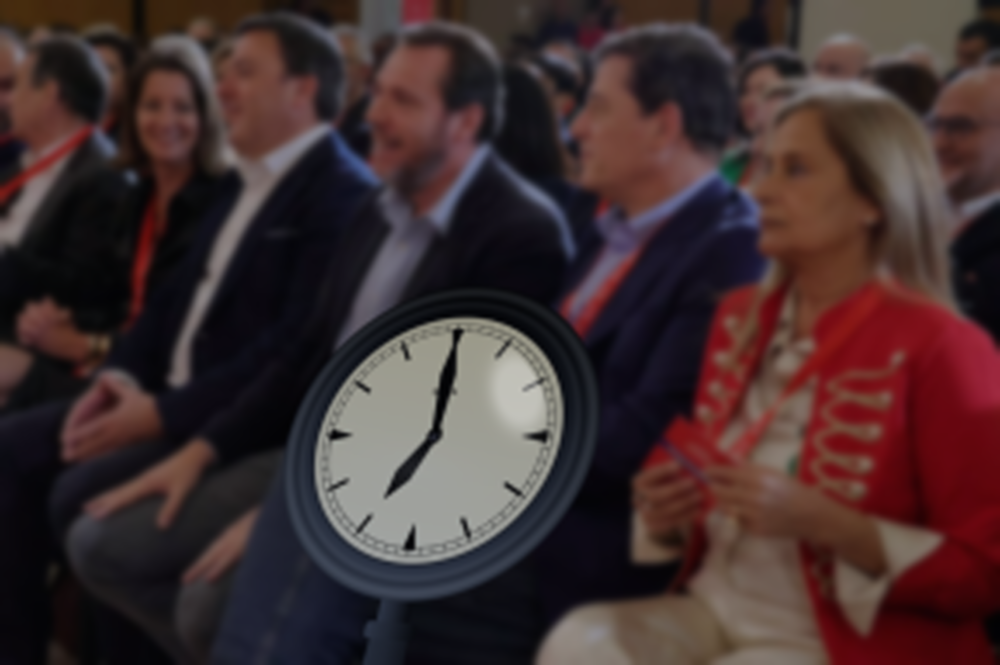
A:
7:00
